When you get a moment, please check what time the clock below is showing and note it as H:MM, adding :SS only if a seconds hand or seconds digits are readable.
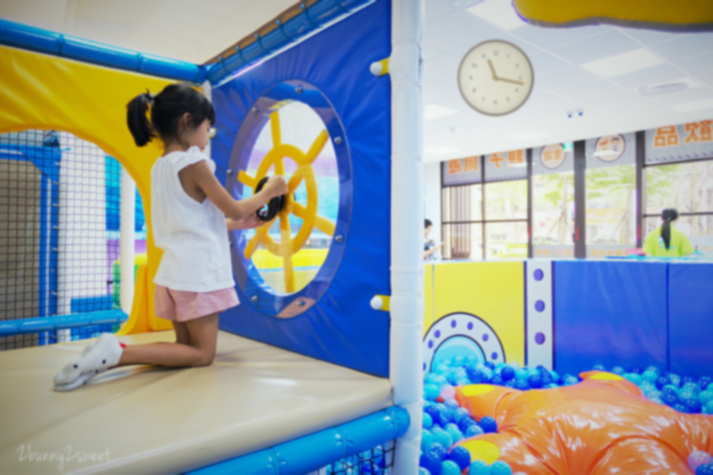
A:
11:17
